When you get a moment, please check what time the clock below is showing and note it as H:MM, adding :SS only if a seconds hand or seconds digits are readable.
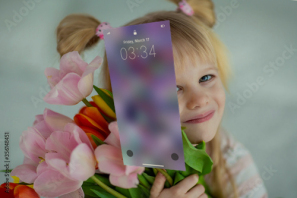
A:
3:34
